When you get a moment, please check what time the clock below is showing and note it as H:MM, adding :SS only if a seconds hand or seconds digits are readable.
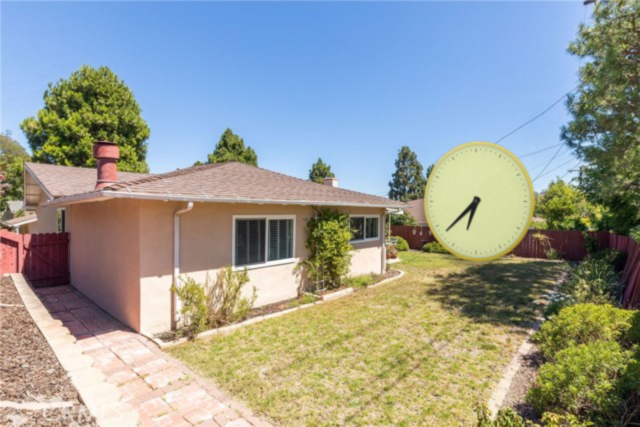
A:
6:38
